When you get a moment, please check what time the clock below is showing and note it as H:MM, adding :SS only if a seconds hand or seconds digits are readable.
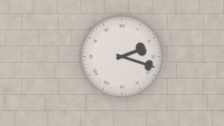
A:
2:18
